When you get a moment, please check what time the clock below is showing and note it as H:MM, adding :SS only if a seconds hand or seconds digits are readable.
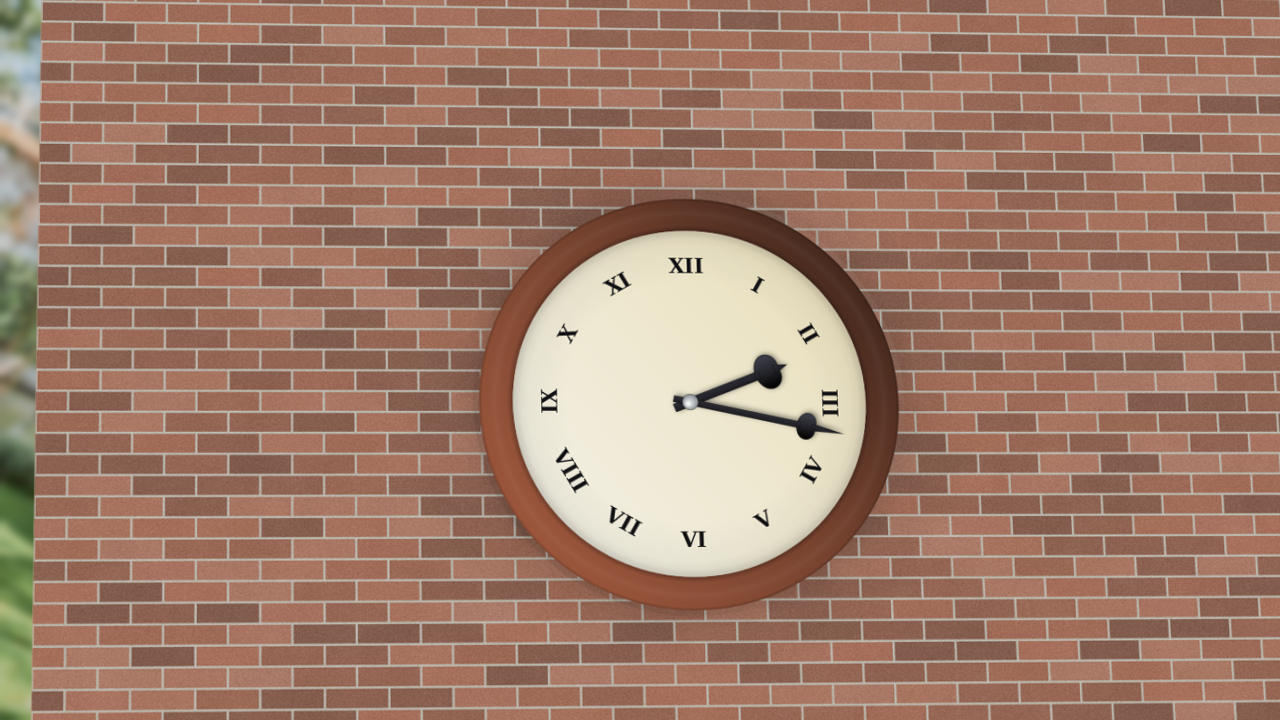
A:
2:17
